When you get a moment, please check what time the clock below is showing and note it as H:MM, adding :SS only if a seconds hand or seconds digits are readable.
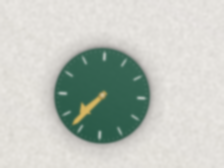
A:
7:37
